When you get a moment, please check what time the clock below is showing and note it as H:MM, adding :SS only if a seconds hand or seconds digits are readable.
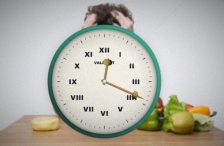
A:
12:19
